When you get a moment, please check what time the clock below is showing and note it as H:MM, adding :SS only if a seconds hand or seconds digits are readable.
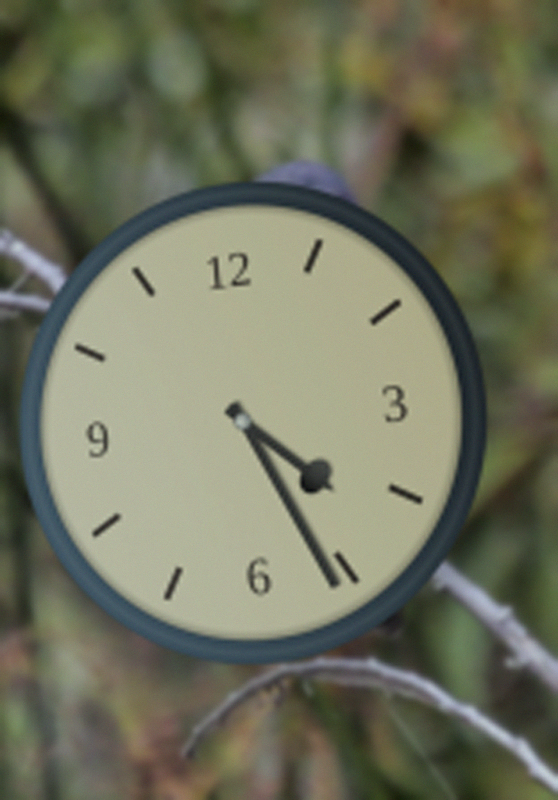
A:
4:26
